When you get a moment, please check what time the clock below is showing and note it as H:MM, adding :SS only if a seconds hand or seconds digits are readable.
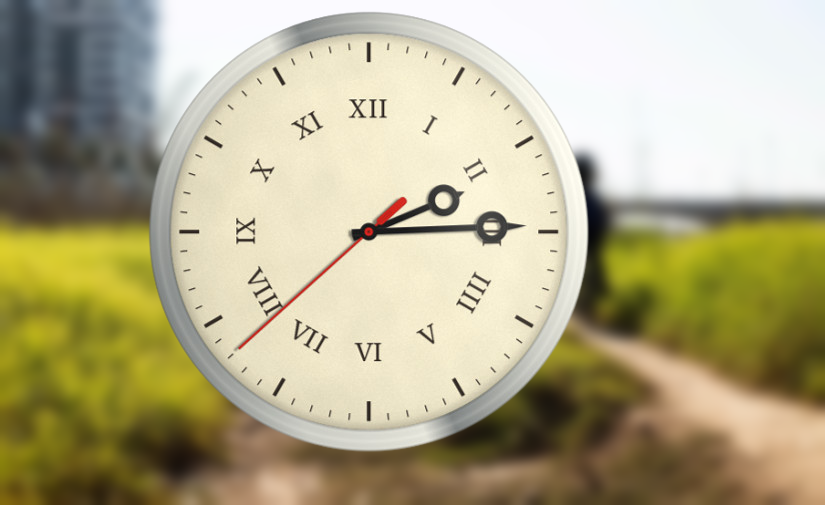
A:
2:14:38
